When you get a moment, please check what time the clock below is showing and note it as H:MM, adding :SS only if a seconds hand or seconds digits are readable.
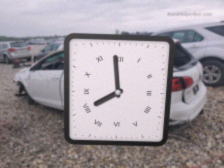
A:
7:59
